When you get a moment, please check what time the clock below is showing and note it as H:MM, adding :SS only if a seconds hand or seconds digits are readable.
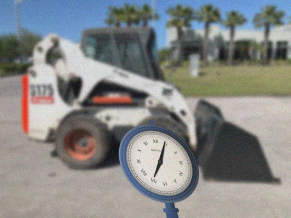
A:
7:04
